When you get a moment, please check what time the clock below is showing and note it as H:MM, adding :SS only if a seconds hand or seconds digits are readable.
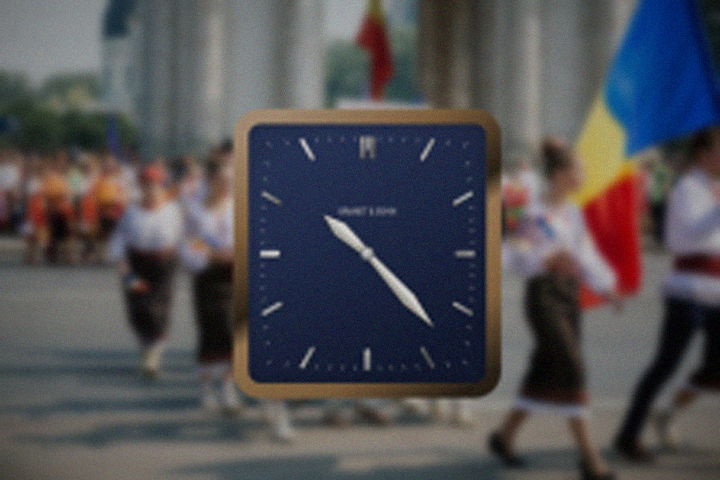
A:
10:23
